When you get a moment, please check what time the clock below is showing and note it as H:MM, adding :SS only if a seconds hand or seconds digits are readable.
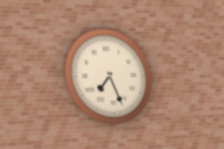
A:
7:27
